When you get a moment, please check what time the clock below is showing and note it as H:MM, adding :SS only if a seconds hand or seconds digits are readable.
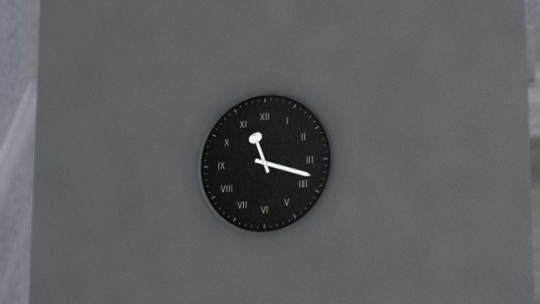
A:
11:18
